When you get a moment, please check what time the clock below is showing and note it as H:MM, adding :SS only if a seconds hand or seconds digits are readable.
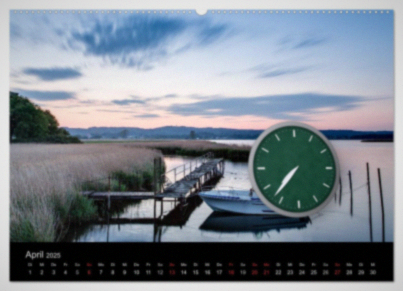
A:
7:37
